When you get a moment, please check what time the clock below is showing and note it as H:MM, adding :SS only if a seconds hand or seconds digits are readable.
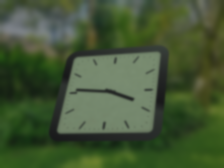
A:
3:46
